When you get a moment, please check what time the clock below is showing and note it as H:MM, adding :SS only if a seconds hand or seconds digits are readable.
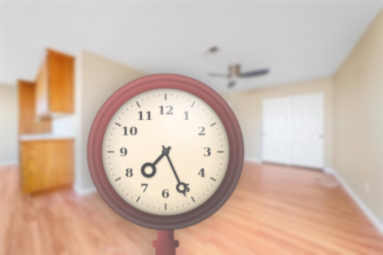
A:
7:26
